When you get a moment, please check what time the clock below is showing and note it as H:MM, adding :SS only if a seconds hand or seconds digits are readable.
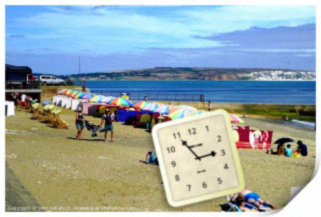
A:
2:55
